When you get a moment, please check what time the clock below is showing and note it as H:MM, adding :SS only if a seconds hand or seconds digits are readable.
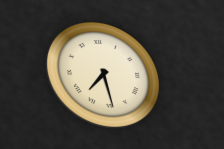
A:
7:29
